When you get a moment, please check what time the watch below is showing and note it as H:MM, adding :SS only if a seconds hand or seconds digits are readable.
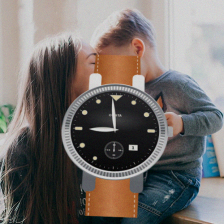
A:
8:59
